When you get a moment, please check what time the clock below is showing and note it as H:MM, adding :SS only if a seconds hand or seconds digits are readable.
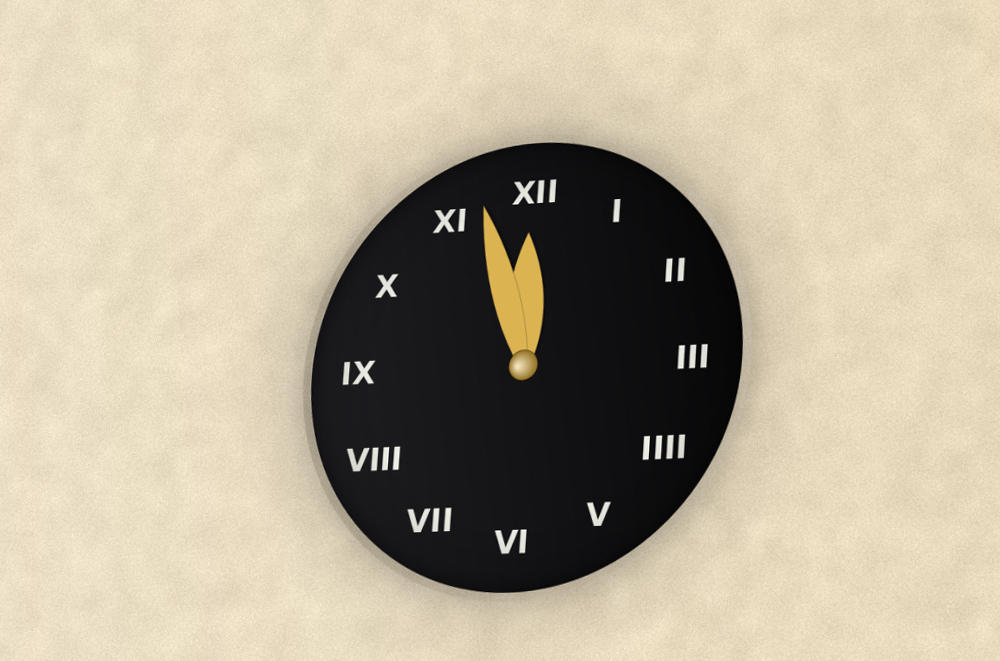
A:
11:57
